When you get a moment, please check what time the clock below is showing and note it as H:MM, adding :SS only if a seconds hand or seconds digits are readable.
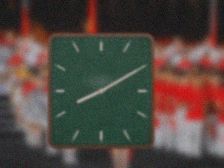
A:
8:10
